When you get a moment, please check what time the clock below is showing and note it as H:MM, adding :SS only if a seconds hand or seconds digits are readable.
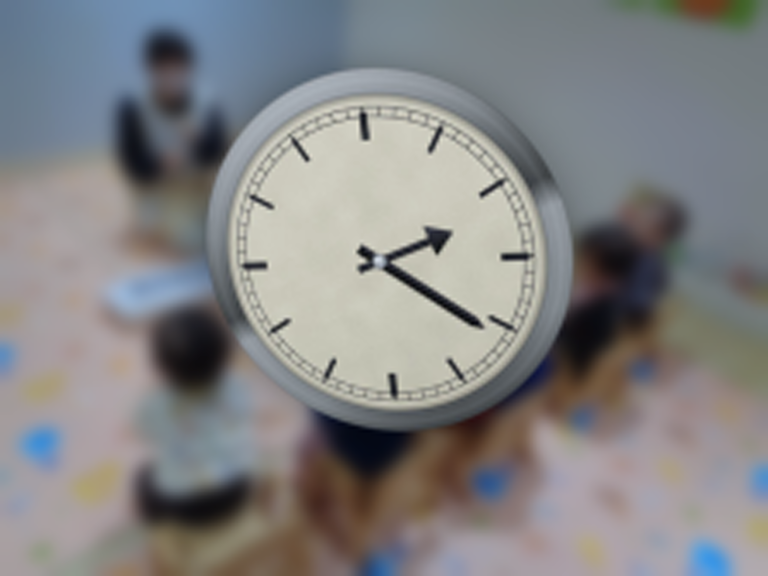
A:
2:21
